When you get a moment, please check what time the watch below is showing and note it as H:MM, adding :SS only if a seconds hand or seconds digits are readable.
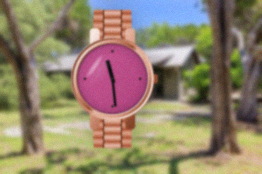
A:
11:29
